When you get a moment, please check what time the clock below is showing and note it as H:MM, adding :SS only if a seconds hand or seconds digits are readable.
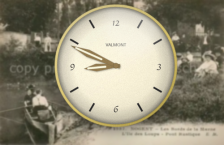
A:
8:49
